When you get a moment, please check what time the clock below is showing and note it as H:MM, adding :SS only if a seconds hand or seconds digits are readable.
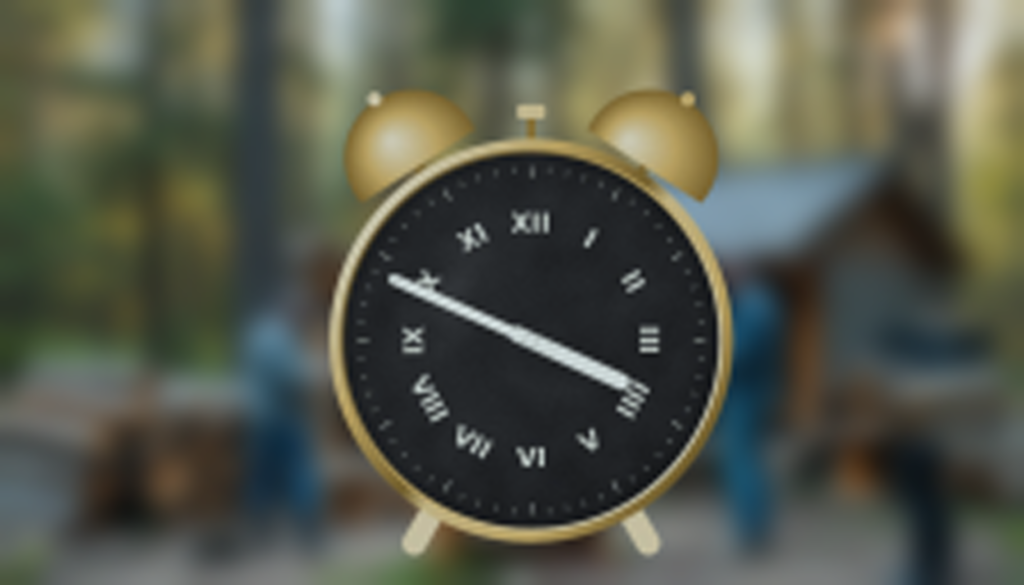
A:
3:49
